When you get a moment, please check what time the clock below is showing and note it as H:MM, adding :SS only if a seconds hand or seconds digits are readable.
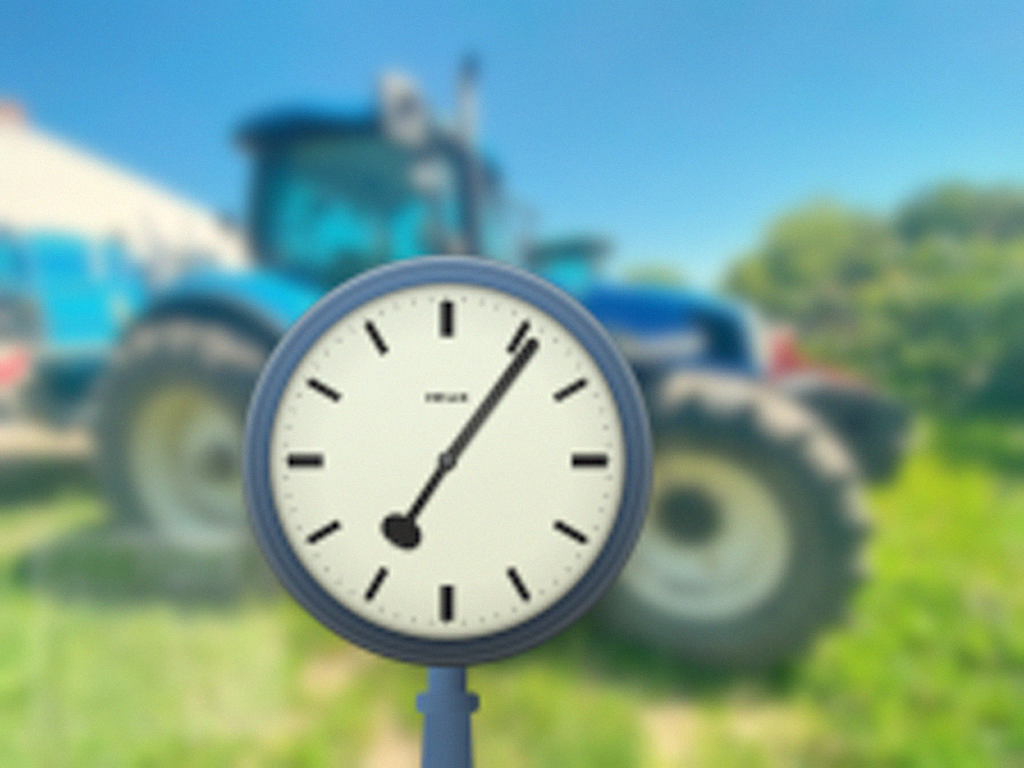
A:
7:06
